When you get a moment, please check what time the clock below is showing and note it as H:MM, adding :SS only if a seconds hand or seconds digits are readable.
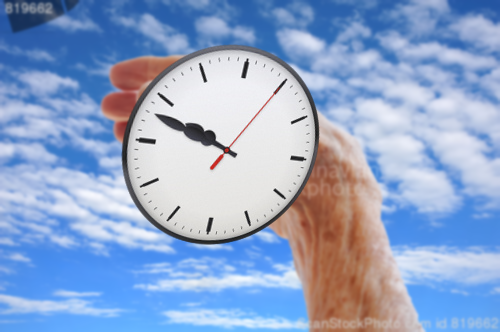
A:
9:48:05
